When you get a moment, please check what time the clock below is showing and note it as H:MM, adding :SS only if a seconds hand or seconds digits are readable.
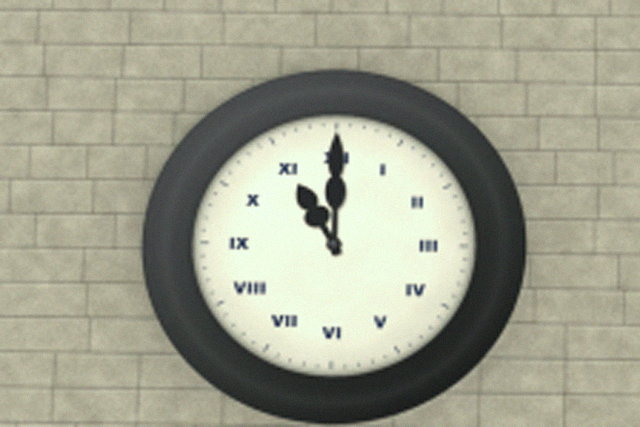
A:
11:00
